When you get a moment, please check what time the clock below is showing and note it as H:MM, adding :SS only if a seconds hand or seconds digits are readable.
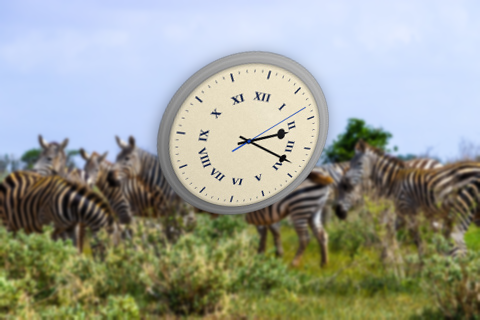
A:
2:18:08
